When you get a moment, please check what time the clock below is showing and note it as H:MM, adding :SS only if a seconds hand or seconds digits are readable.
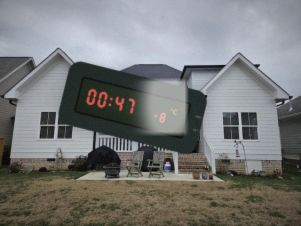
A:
0:47
